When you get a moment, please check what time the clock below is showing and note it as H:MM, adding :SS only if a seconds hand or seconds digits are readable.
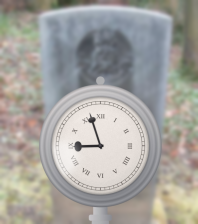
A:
8:57
